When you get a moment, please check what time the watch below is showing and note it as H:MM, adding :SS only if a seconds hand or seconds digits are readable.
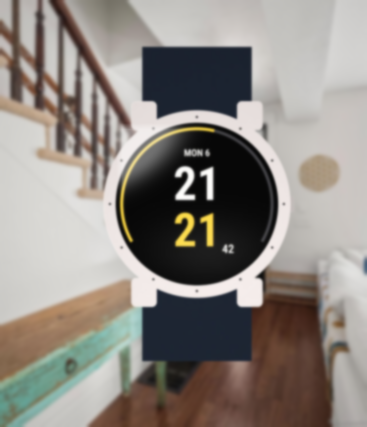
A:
21:21:42
